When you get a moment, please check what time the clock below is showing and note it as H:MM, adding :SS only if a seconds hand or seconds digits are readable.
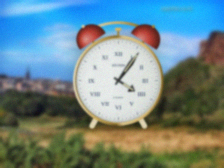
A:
4:06
